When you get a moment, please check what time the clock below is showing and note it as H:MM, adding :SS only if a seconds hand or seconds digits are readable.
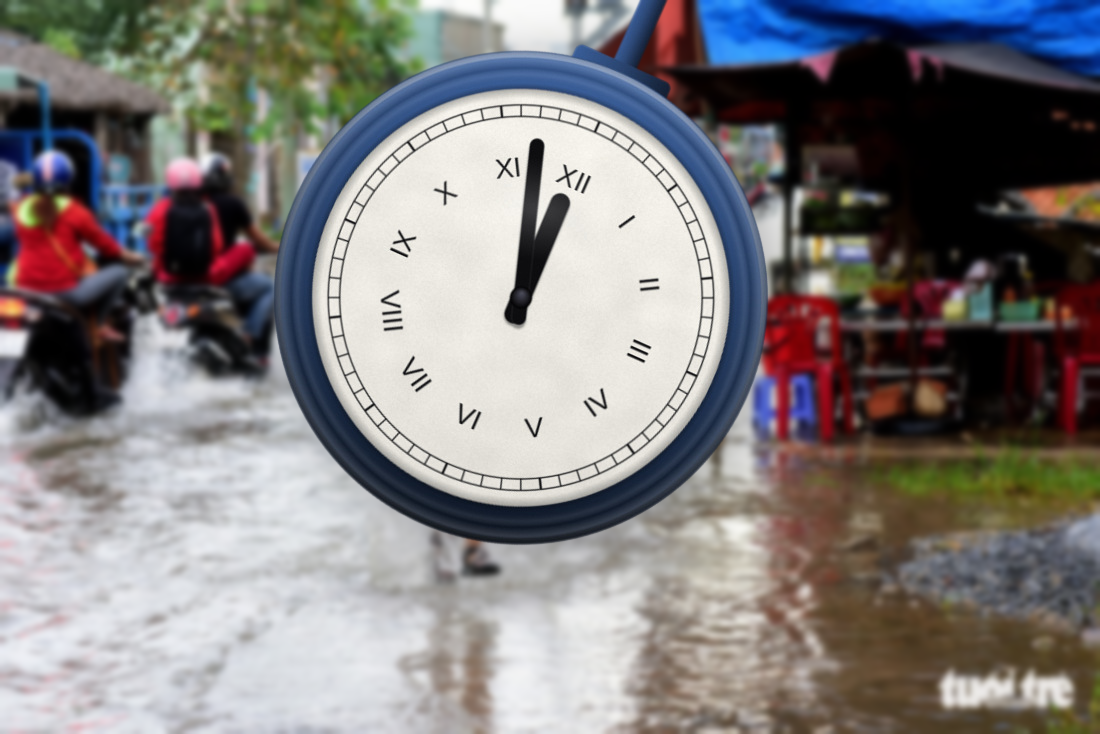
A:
11:57
